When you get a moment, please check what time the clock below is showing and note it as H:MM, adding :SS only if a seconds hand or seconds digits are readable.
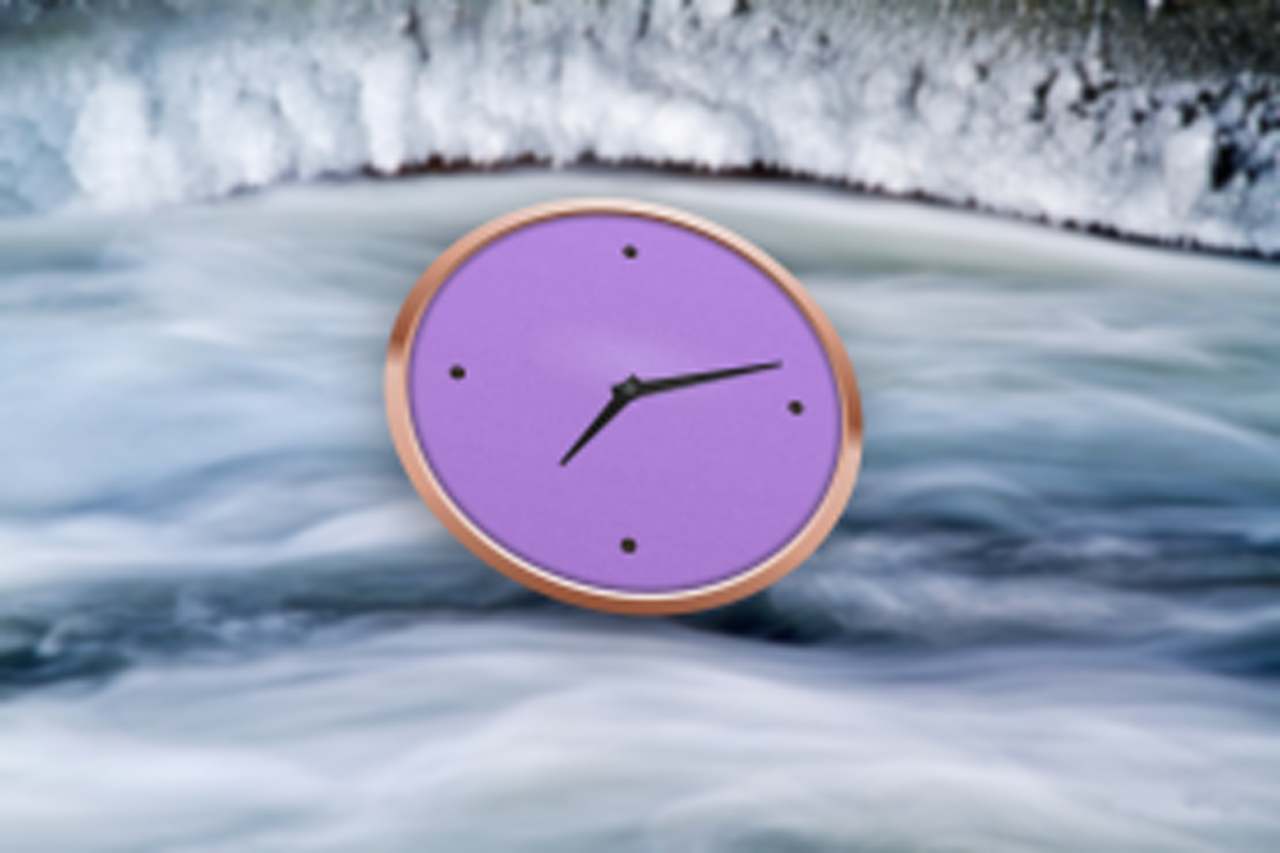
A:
7:12
